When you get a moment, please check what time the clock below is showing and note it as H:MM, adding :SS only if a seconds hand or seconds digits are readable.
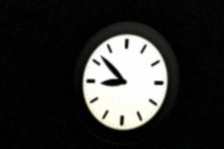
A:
8:52
